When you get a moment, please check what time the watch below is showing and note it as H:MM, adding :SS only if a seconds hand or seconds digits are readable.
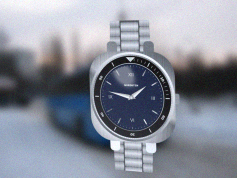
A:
1:47
